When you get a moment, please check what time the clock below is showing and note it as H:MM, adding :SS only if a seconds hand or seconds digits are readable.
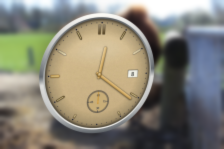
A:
12:21
